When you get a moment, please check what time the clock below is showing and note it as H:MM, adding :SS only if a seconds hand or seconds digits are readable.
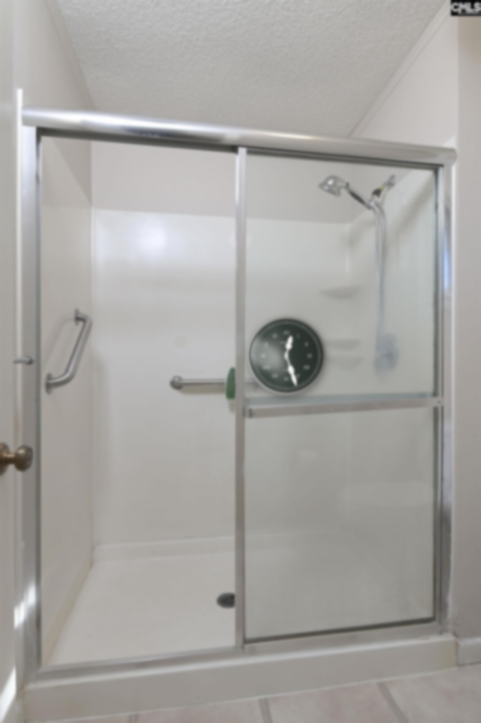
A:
12:27
